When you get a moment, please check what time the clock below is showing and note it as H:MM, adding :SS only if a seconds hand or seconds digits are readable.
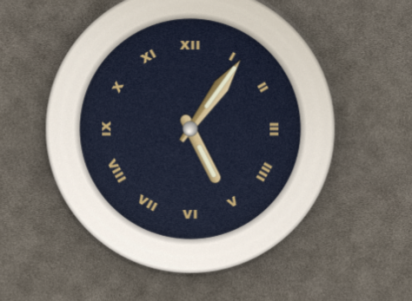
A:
5:06
